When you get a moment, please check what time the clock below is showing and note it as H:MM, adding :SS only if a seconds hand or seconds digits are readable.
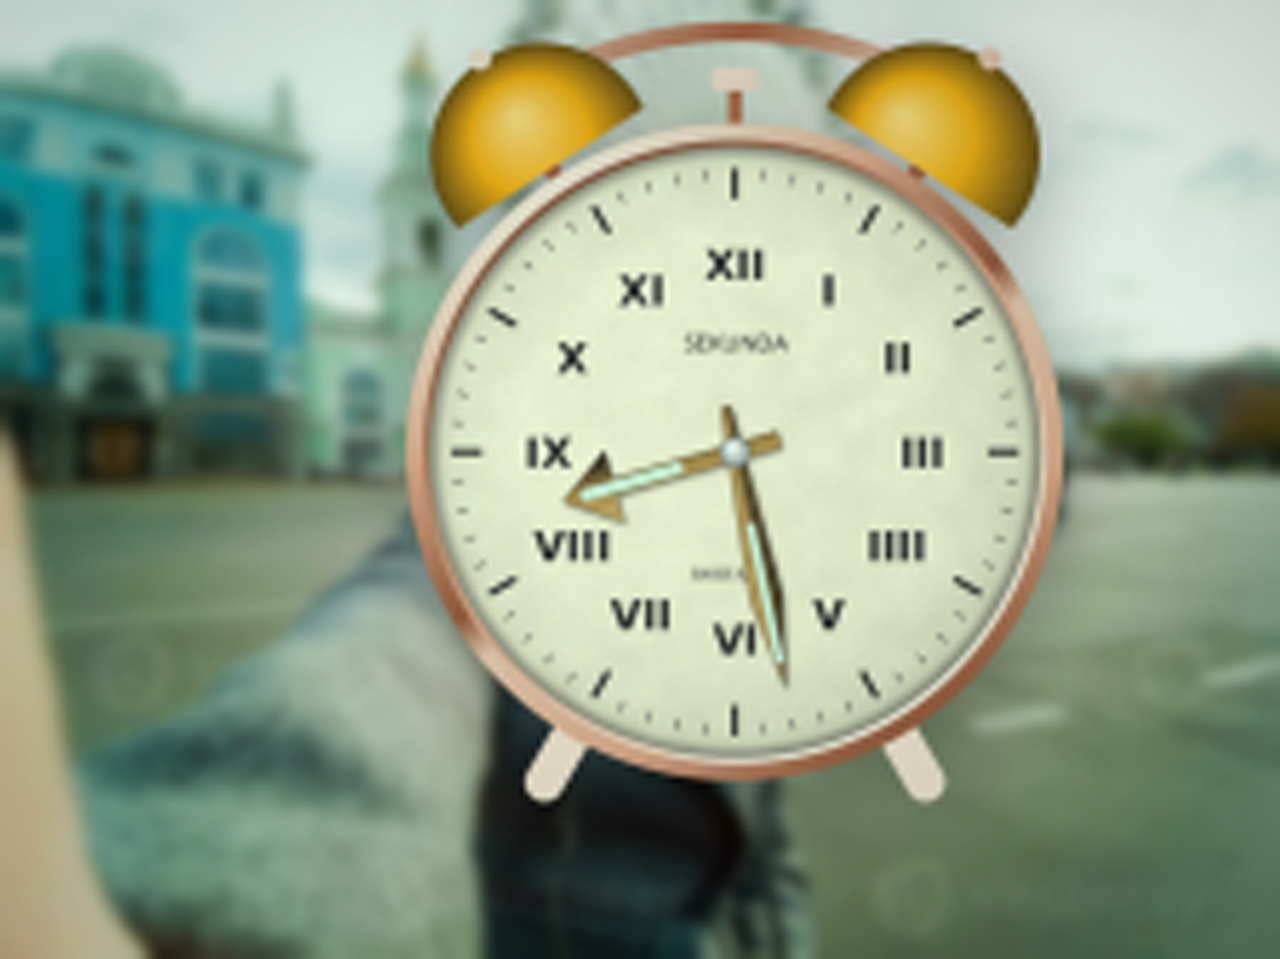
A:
8:28
